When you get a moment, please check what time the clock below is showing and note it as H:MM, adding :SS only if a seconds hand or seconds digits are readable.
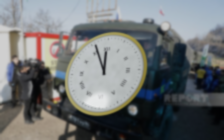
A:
11:56
